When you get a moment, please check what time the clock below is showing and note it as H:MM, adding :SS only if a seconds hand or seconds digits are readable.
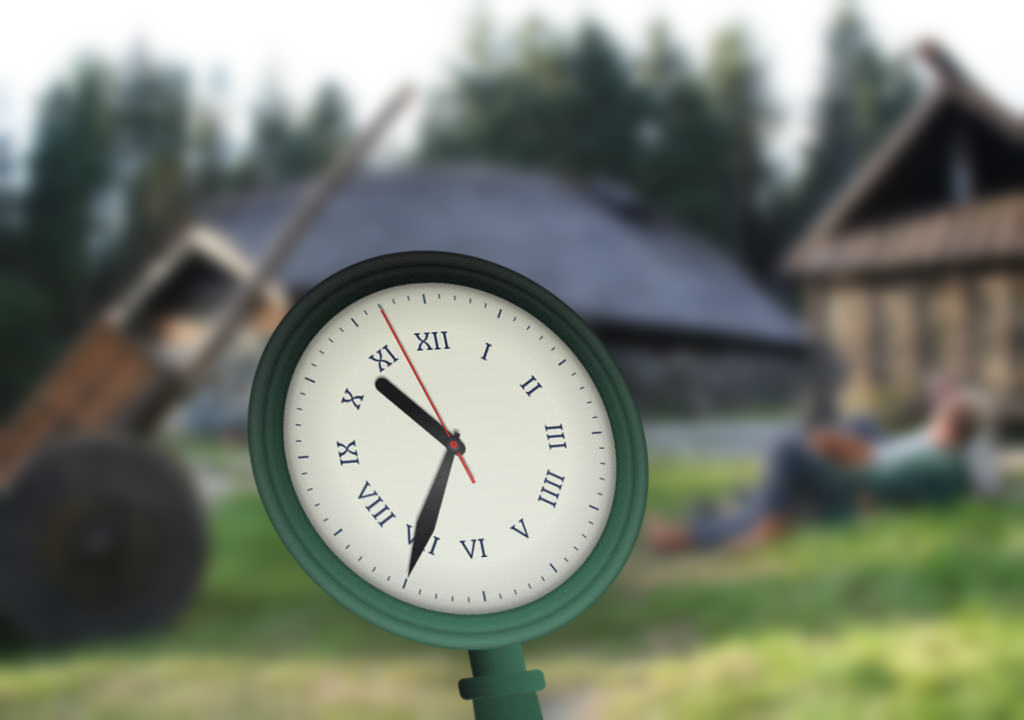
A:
10:34:57
